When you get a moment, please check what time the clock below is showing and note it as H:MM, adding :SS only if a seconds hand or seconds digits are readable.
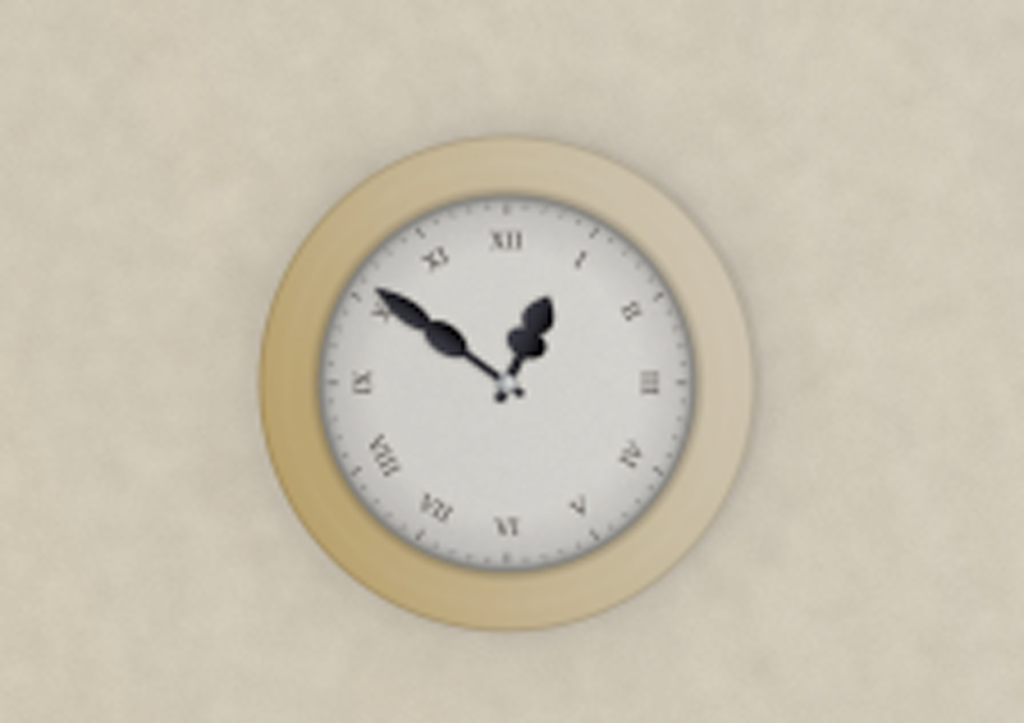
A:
12:51
